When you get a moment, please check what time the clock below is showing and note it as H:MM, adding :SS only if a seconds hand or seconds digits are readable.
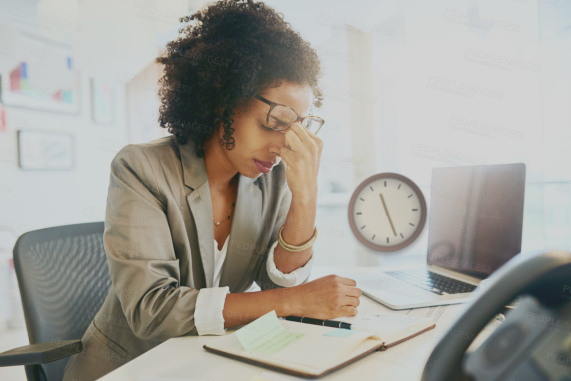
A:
11:27
